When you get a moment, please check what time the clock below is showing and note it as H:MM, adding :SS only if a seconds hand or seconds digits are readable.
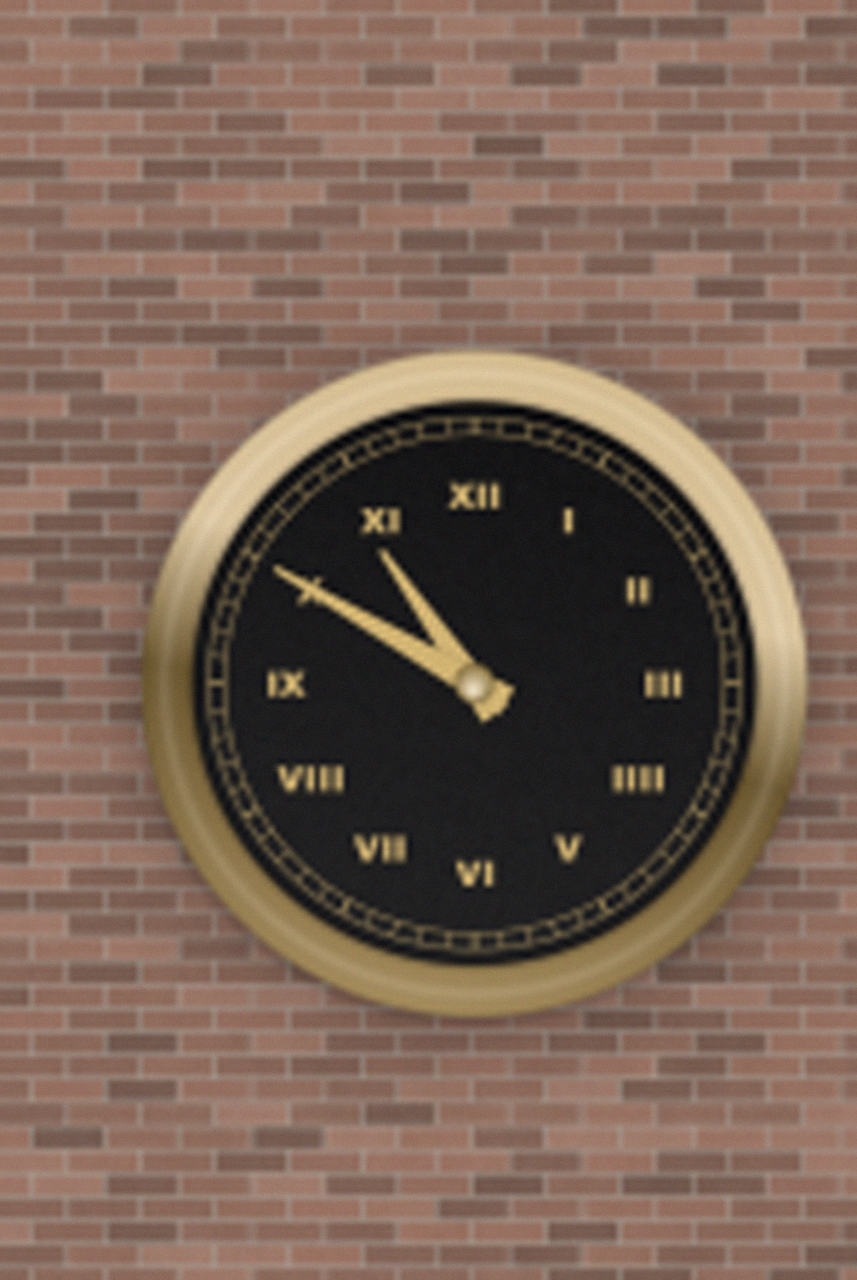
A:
10:50
